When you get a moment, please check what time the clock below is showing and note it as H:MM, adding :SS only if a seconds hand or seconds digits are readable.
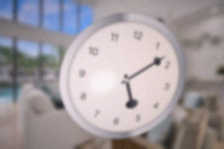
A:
5:08
